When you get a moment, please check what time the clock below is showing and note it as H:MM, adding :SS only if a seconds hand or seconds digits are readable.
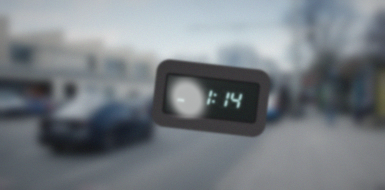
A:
1:14
